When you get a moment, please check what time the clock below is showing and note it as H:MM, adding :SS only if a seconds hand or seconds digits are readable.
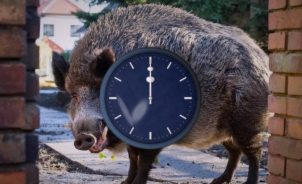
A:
12:00
